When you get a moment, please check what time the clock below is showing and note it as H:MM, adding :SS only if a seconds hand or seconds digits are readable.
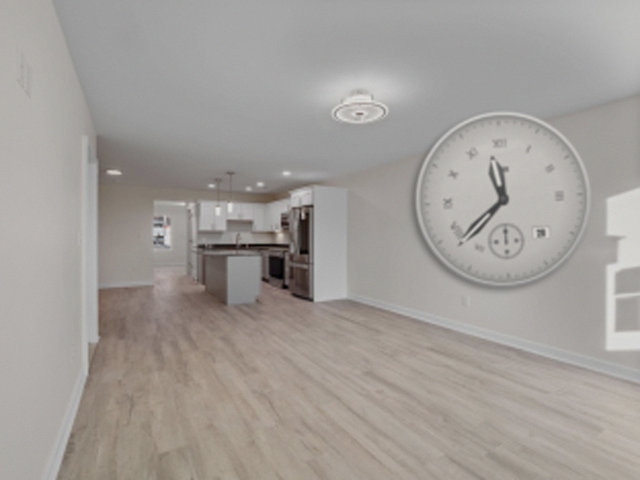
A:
11:38
